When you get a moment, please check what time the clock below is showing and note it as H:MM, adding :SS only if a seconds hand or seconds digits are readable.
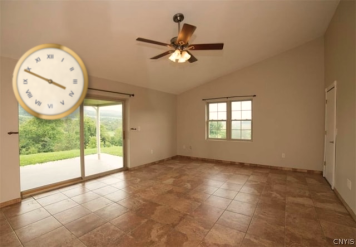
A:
3:49
